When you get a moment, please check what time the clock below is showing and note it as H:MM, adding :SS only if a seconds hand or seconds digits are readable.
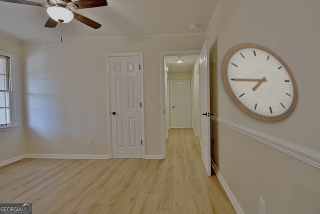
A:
7:45
